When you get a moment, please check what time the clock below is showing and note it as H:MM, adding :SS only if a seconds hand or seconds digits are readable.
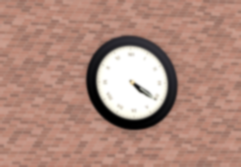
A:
4:21
